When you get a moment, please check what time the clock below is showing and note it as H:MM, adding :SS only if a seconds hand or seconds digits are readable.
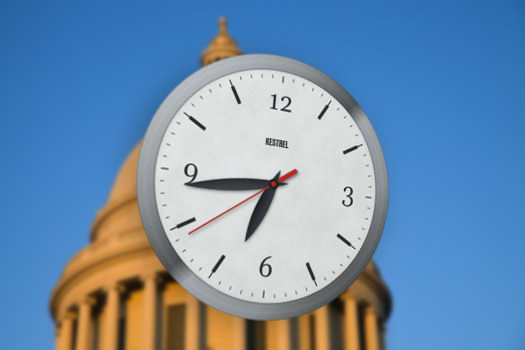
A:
6:43:39
